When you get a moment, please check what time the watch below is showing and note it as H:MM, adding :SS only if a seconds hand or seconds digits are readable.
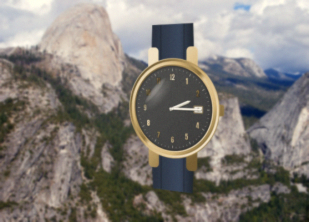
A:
2:15
